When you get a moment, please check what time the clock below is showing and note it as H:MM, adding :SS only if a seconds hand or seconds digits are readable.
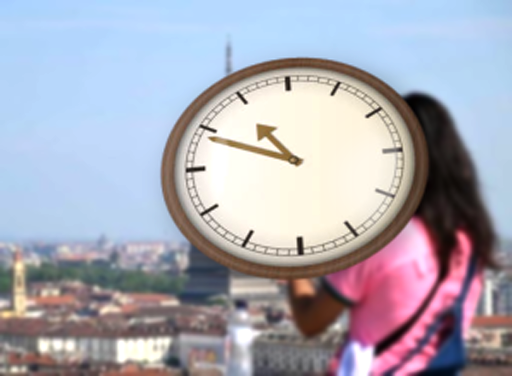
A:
10:49
